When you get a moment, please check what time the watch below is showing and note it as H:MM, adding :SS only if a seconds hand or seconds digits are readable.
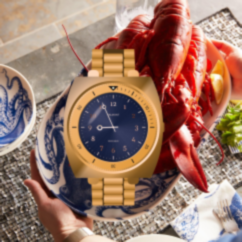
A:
8:56
